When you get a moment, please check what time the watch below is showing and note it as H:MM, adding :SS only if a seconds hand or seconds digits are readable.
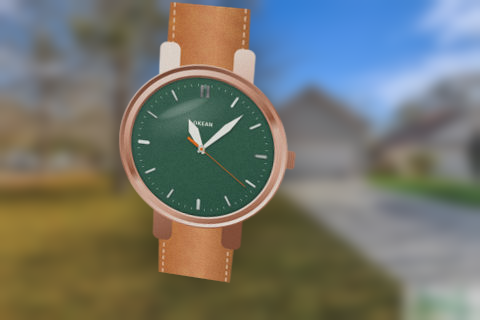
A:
11:07:21
